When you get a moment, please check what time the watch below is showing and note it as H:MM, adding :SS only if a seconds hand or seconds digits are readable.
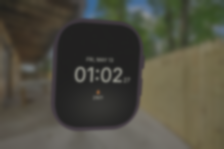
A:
1:02
